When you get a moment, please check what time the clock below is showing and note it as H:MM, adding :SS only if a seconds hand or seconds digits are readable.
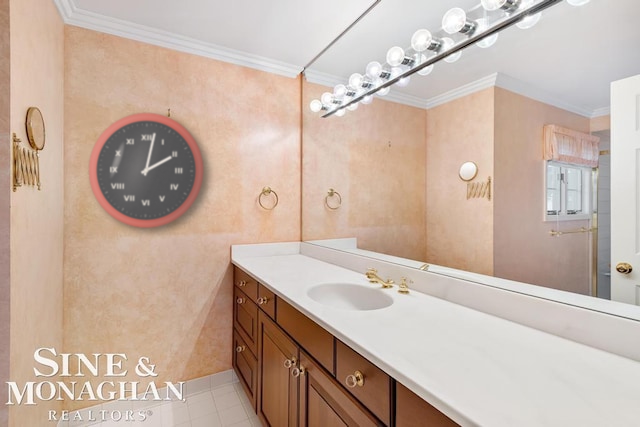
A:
2:02
